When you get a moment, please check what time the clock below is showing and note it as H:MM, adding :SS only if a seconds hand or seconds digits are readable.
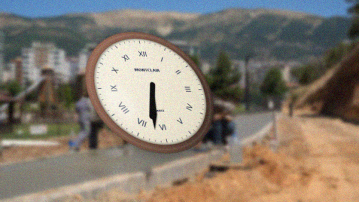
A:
6:32
